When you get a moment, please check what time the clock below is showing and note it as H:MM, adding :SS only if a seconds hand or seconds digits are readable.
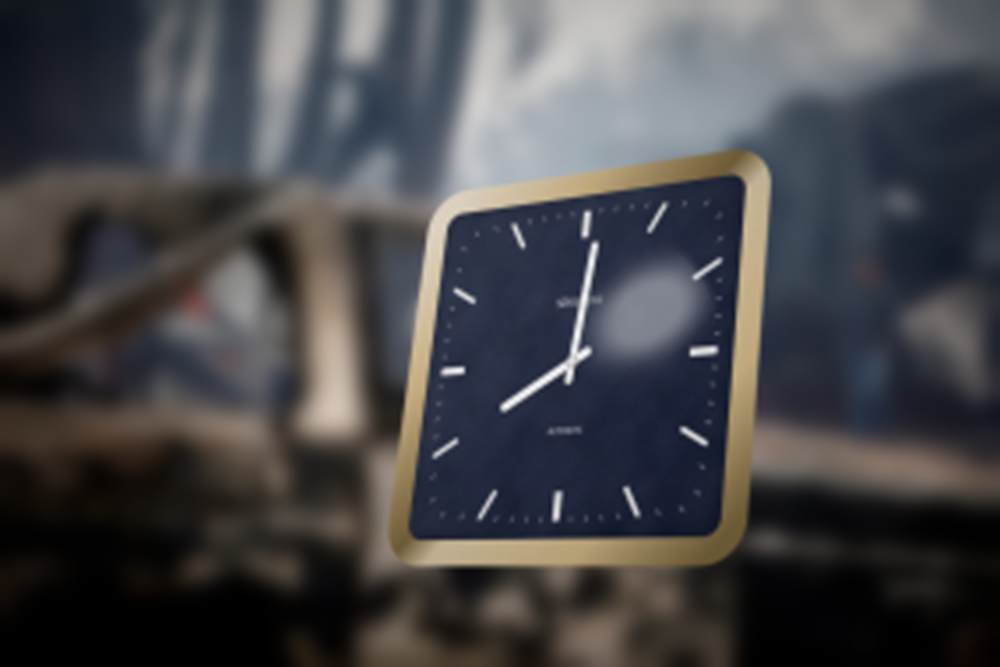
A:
8:01
